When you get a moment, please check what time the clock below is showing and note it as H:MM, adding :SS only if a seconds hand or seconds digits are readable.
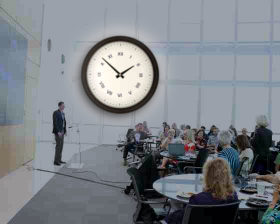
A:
1:52
